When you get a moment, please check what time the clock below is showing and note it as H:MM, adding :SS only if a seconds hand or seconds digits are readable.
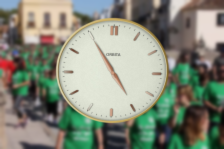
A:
4:55
